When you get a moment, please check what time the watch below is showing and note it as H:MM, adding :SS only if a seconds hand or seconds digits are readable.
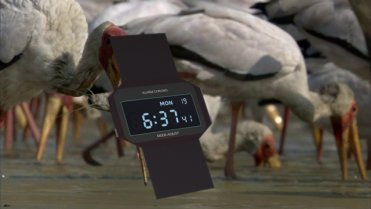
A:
6:37:41
